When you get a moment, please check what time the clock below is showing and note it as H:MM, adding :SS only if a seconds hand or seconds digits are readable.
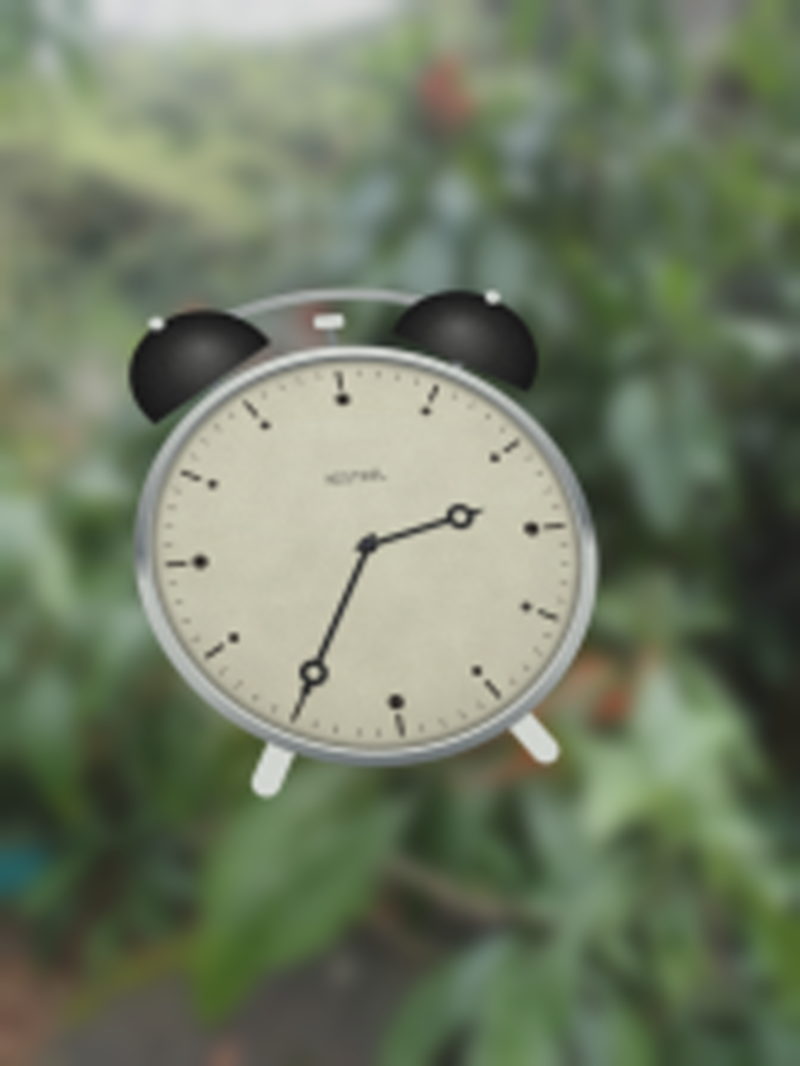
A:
2:35
